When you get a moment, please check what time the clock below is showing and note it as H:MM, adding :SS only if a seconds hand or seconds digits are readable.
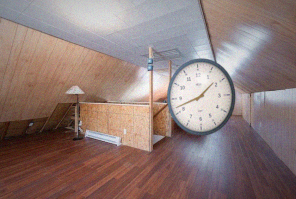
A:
1:42
